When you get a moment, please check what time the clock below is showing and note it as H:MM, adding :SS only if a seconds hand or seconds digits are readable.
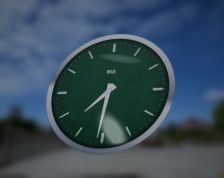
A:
7:31
